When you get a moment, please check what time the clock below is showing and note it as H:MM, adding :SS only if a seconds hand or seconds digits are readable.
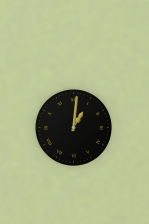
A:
1:01
